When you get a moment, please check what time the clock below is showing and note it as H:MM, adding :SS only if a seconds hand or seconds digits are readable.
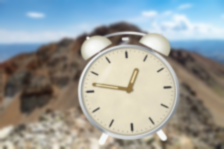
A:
12:47
